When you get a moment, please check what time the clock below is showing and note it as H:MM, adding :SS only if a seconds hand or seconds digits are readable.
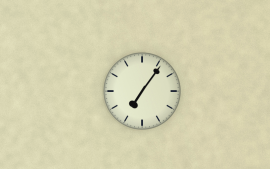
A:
7:06
